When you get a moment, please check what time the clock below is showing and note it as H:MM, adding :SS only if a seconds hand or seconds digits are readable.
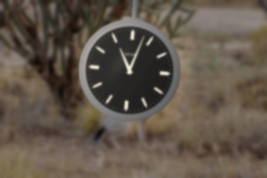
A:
11:03
